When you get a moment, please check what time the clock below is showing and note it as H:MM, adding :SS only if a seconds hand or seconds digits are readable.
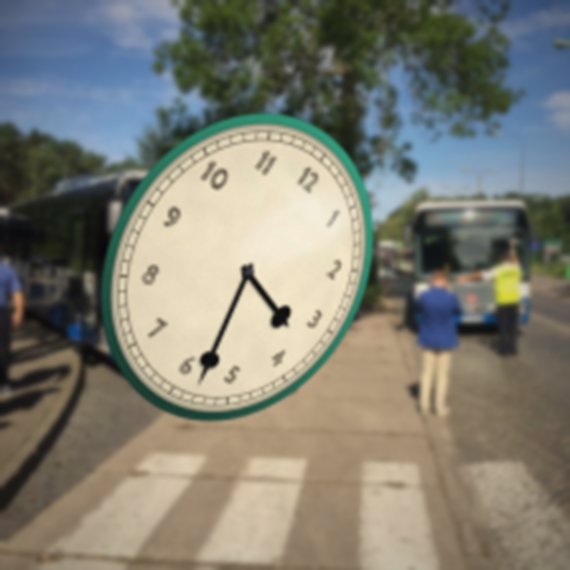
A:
3:28
